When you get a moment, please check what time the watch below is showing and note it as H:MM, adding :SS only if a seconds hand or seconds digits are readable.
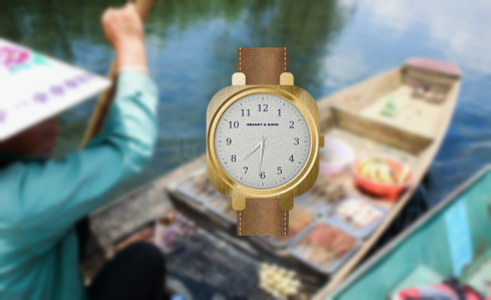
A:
7:31
